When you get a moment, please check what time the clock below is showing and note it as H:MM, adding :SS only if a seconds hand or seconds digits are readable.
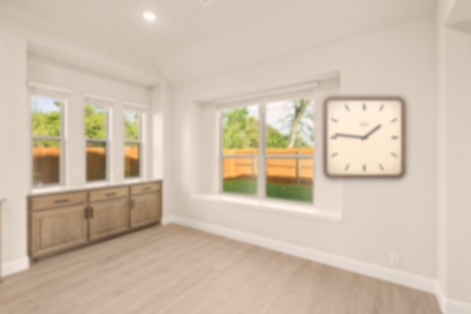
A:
1:46
